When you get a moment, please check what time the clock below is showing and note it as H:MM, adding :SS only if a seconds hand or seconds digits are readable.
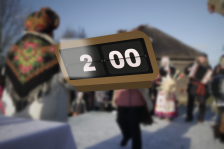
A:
2:00
